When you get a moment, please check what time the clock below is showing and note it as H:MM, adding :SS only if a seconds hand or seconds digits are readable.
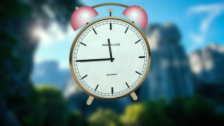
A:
11:45
